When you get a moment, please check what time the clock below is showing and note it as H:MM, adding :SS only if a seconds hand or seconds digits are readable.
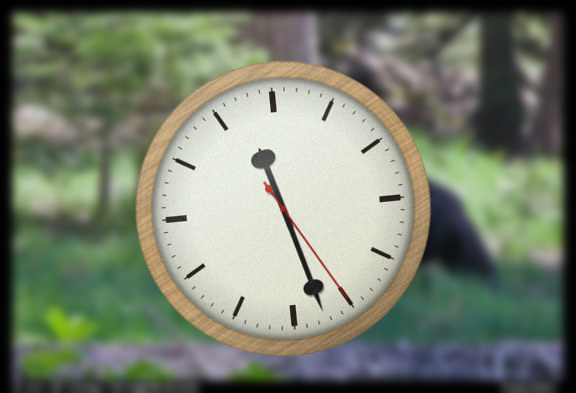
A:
11:27:25
